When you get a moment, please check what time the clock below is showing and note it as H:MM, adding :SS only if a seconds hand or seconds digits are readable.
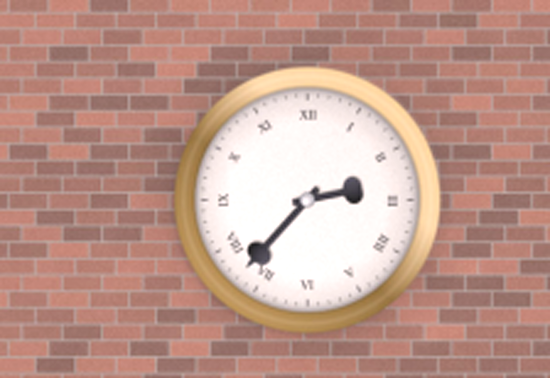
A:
2:37
